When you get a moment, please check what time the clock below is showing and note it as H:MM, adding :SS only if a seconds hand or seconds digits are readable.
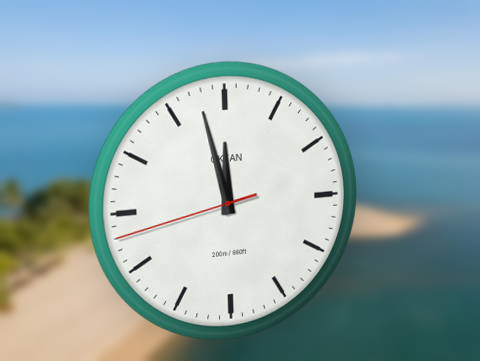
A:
11:57:43
